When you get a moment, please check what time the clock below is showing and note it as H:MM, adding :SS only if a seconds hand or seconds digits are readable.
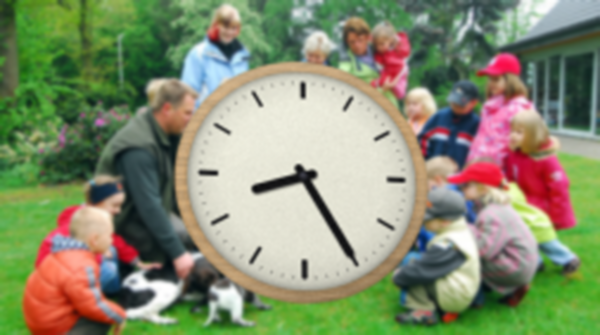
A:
8:25
